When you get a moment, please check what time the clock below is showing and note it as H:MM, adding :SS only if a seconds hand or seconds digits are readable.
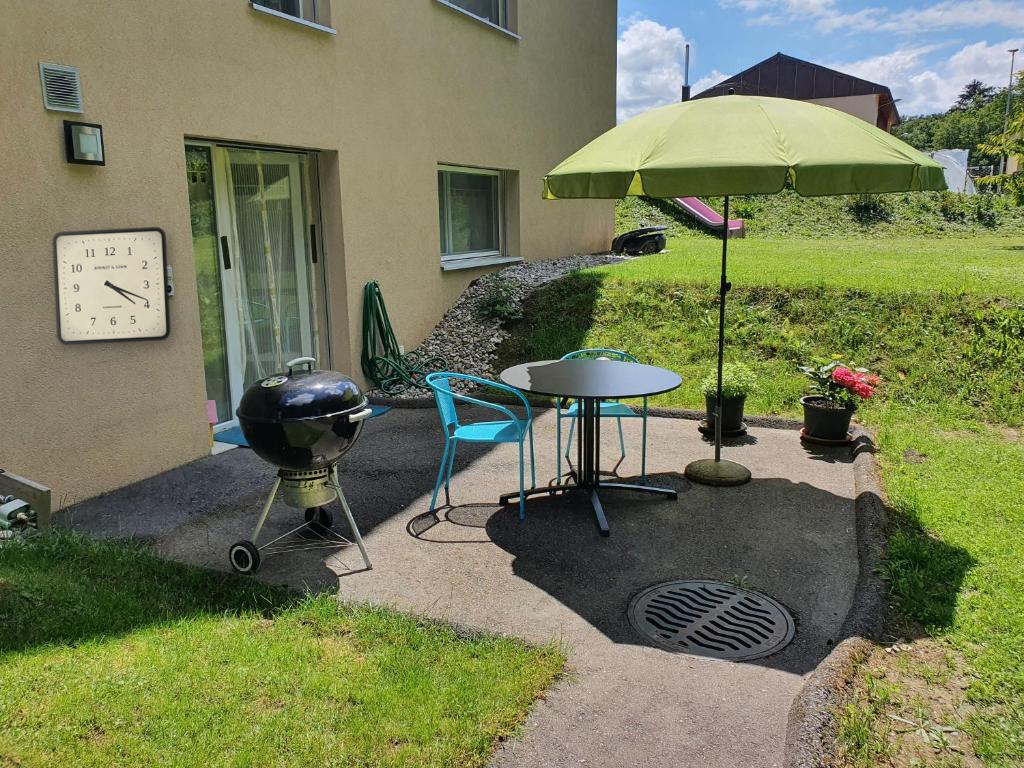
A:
4:19
